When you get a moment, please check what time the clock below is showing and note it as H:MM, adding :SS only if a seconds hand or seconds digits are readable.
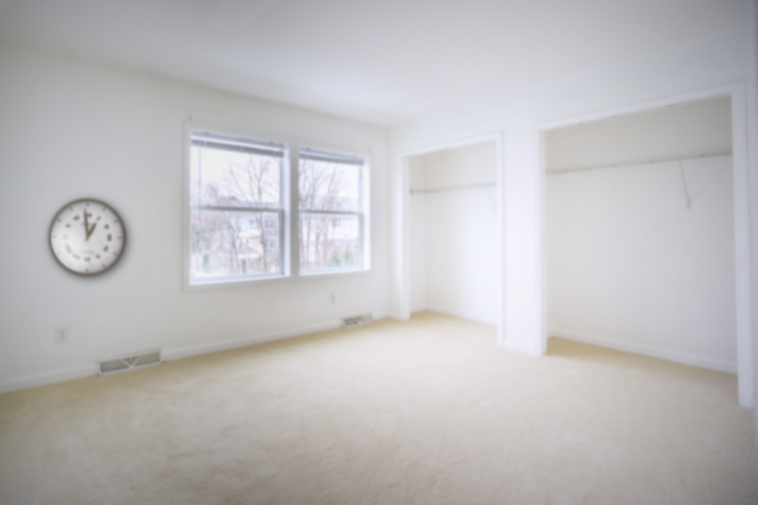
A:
12:59
